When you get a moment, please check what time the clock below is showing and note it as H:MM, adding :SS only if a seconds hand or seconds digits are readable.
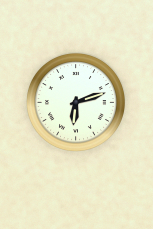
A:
6:12
